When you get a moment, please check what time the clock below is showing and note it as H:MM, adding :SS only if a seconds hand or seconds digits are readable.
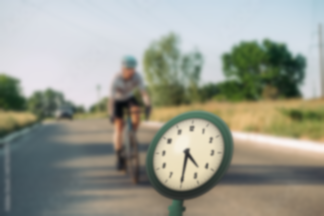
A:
4:30
